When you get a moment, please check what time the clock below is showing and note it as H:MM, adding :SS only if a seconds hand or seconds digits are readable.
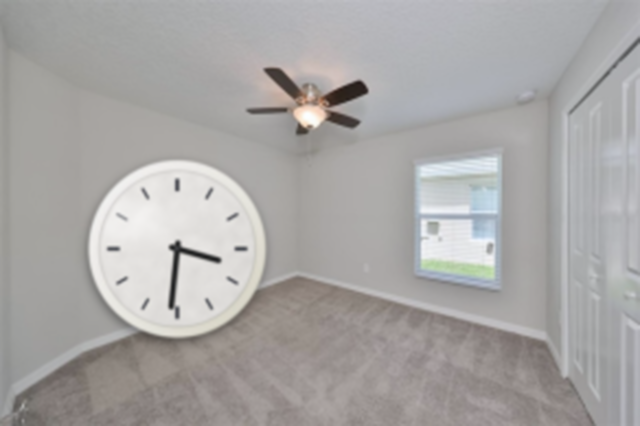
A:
3:31
